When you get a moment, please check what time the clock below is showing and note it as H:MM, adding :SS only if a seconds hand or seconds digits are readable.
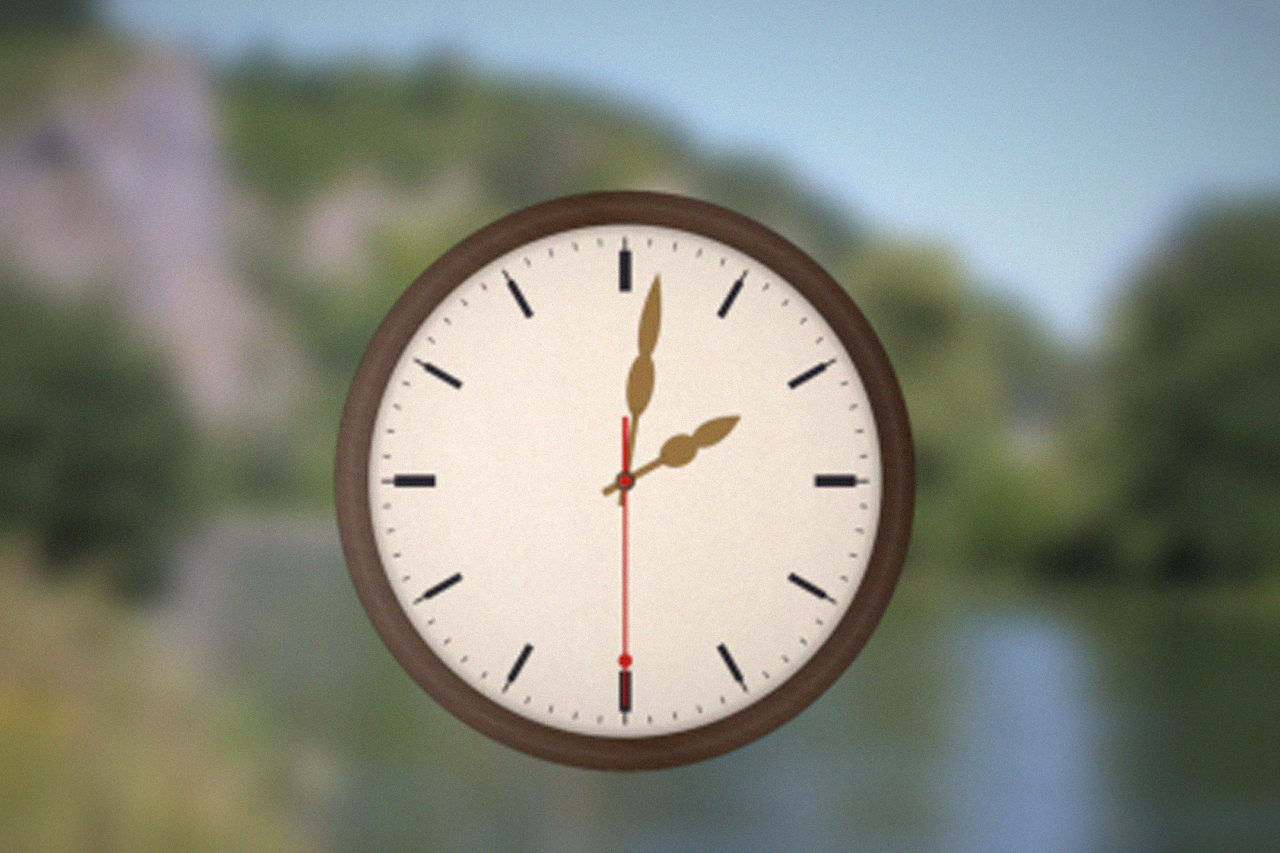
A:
2:01:30
